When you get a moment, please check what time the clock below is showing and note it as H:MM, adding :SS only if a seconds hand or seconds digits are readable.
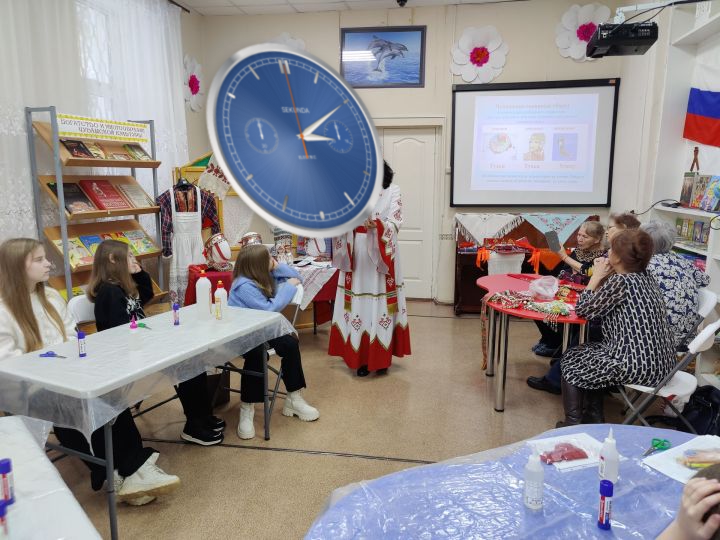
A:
3:10
